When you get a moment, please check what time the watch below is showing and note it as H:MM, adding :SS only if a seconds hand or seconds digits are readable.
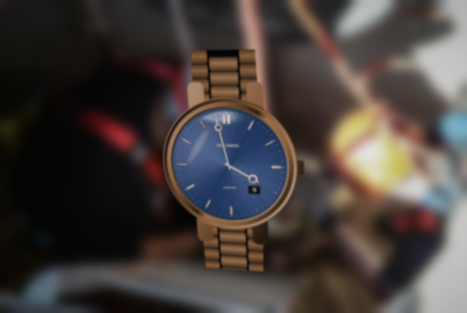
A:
3:58
